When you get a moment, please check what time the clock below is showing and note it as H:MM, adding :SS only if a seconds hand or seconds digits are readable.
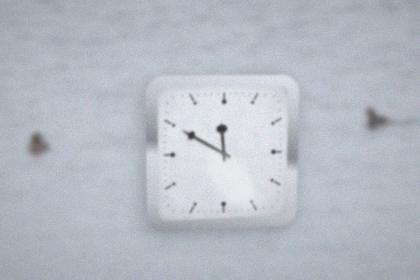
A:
11:50
